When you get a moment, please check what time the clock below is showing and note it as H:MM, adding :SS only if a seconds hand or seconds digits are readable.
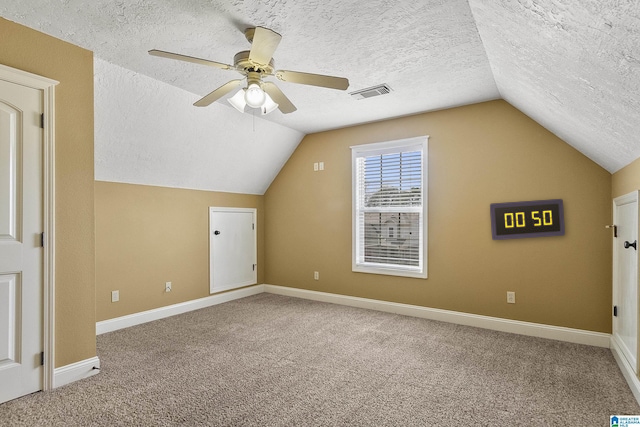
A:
0:50
